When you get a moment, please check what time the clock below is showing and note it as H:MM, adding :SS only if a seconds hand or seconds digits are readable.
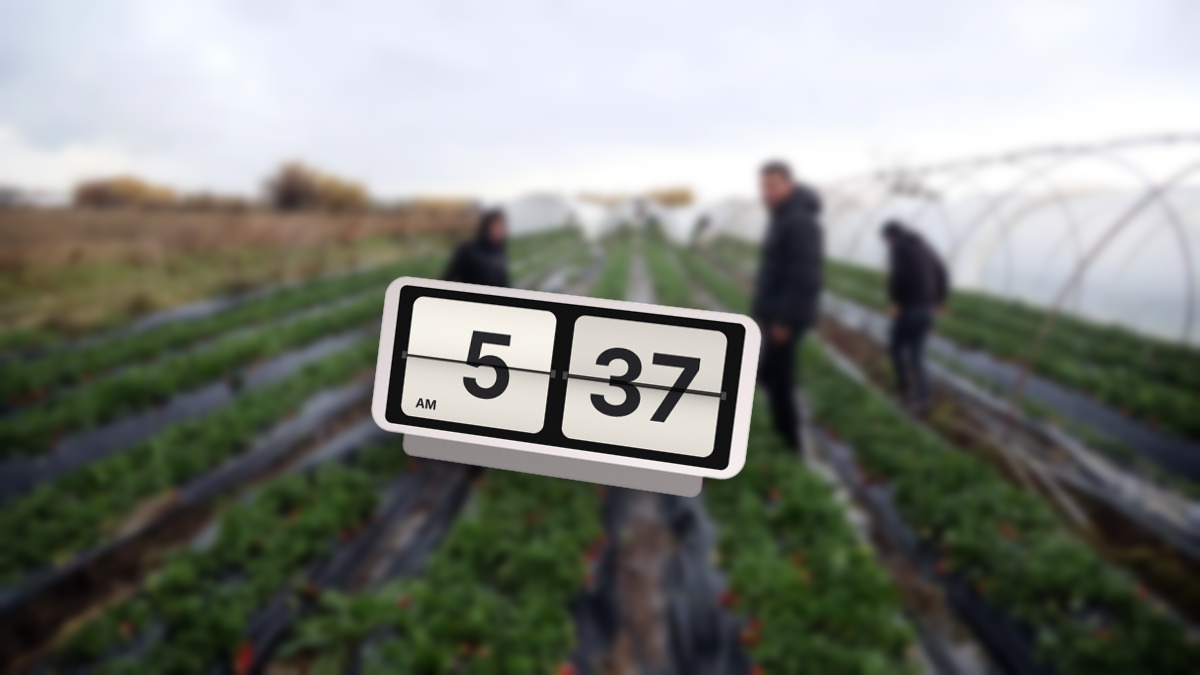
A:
5:37
